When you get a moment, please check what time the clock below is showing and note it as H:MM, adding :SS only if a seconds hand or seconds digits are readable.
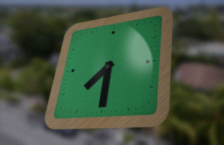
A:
7:30
